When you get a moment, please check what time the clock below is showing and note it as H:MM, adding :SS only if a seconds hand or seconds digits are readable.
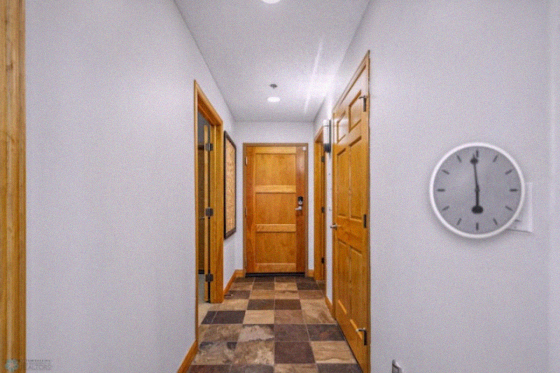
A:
5:59
